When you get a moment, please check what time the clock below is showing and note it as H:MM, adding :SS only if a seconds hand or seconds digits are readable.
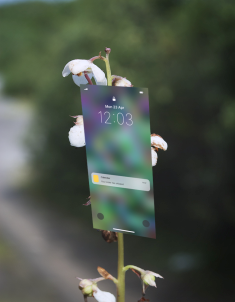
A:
12:03
